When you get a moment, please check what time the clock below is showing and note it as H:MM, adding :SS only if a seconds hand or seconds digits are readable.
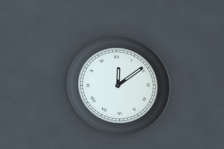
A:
12:09
